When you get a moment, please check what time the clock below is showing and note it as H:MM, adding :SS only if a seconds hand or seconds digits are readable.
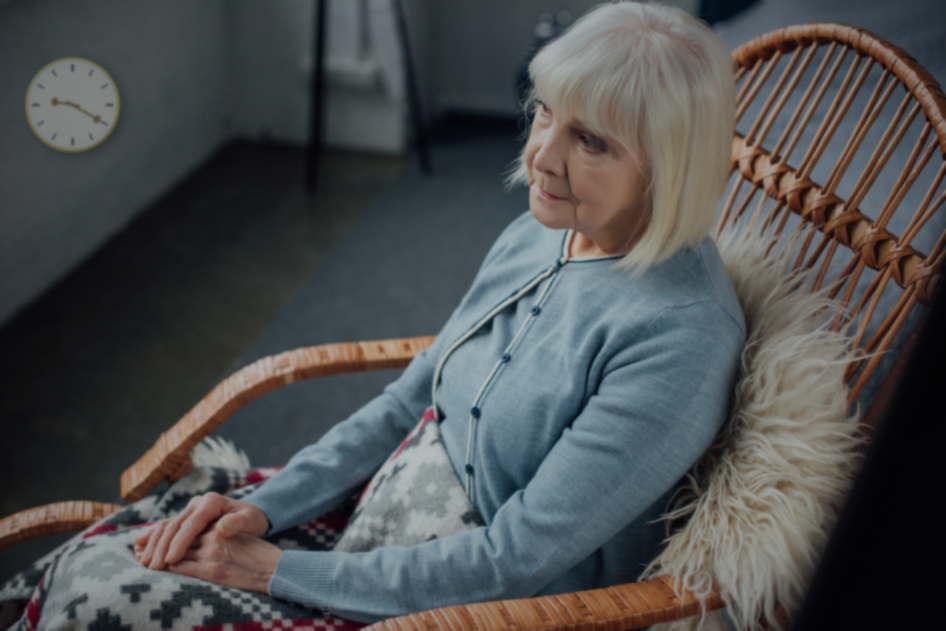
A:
9:20
